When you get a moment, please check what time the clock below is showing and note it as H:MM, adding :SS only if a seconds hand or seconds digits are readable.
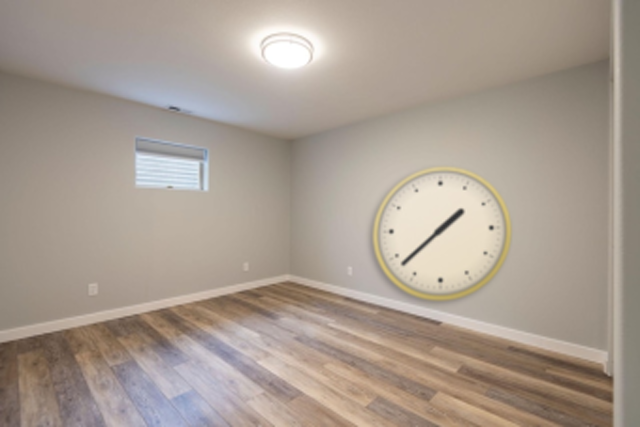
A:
1:38
